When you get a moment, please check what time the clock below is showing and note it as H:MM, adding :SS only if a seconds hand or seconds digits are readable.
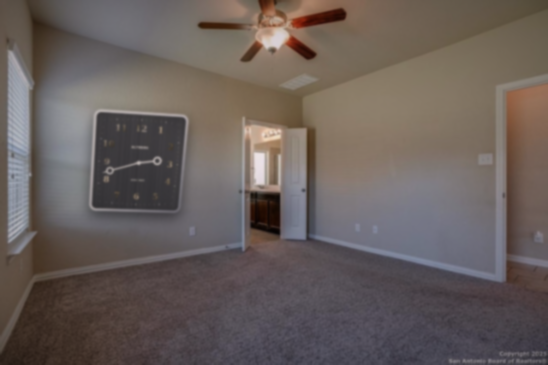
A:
2:42
